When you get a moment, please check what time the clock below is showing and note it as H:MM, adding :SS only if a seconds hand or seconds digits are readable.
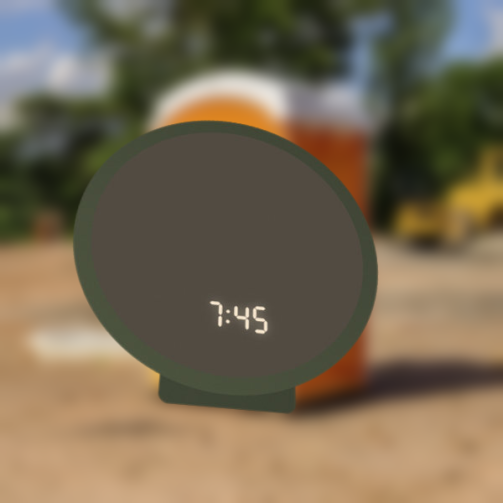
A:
7:45
